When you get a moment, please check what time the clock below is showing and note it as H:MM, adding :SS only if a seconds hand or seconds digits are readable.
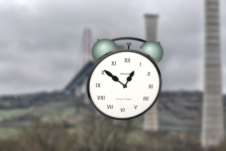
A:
12:51
